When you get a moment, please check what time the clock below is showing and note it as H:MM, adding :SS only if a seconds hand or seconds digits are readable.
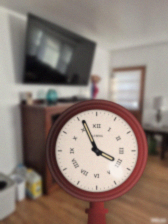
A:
3:56
